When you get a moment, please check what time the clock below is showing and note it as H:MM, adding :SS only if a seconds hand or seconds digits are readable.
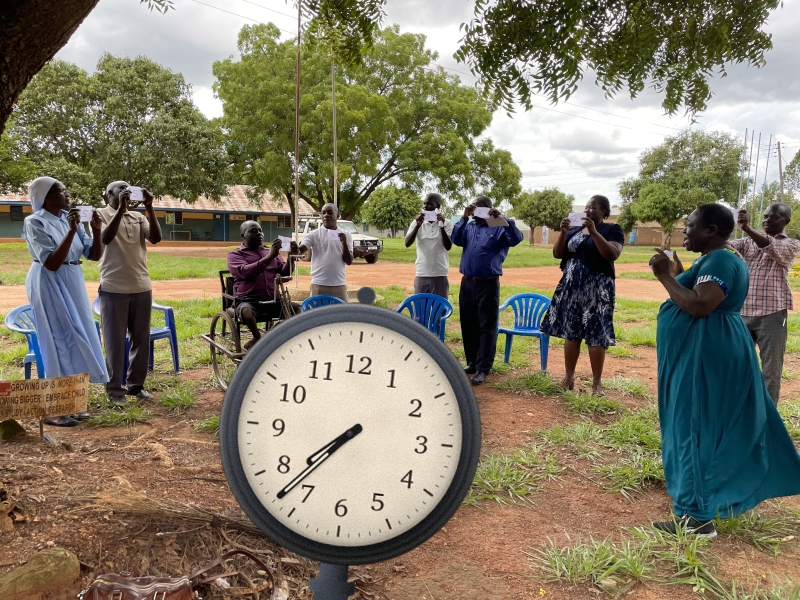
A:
7:37
